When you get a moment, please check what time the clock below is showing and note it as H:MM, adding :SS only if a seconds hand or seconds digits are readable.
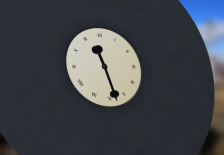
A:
11:28
